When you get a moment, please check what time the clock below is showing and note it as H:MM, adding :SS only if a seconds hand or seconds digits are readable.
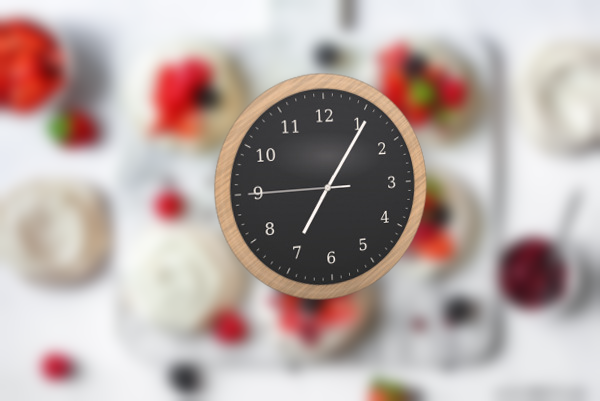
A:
7:05:45
